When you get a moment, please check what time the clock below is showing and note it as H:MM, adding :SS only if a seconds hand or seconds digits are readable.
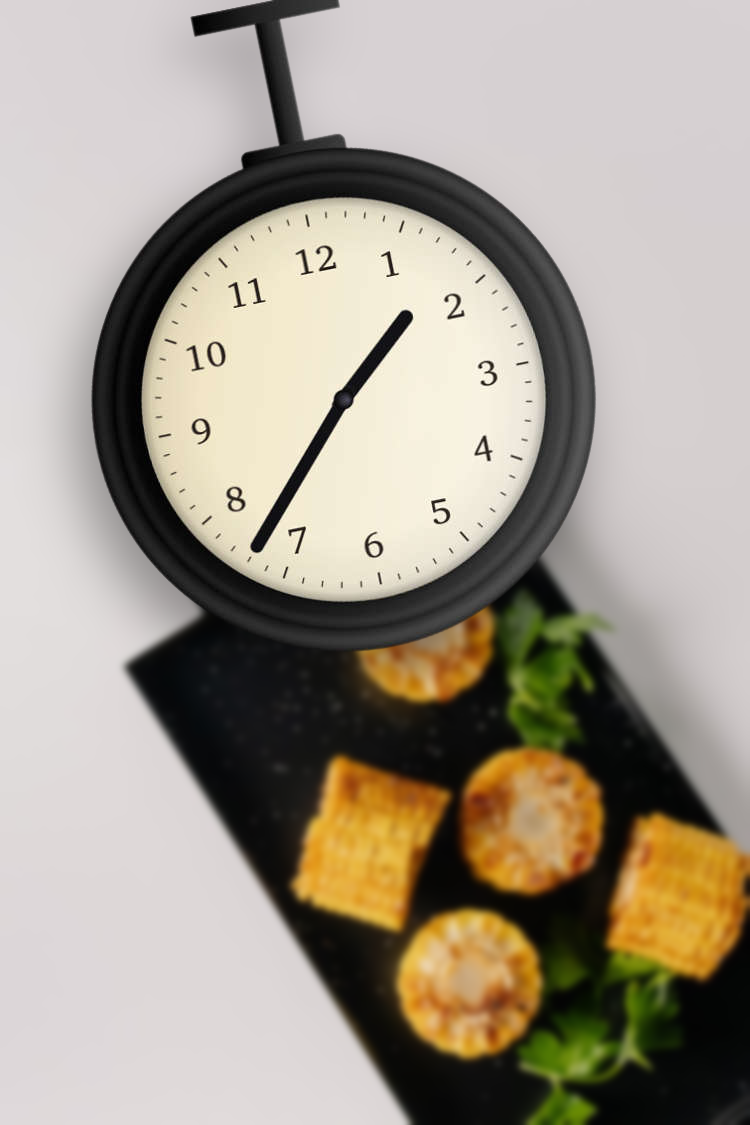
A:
1:37
